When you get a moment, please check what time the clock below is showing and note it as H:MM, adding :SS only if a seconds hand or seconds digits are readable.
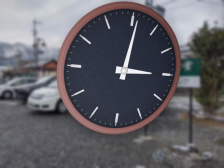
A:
3:01
